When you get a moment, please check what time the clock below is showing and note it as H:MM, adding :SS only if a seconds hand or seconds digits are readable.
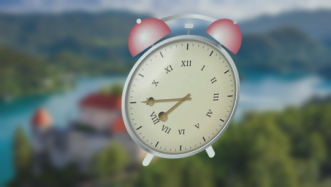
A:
7:45
